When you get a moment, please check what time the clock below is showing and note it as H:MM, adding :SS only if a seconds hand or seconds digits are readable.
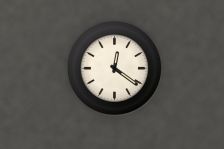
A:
12:21
